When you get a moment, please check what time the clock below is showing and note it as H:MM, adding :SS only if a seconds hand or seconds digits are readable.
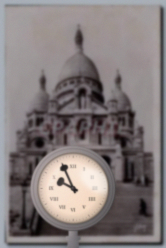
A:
9:56
